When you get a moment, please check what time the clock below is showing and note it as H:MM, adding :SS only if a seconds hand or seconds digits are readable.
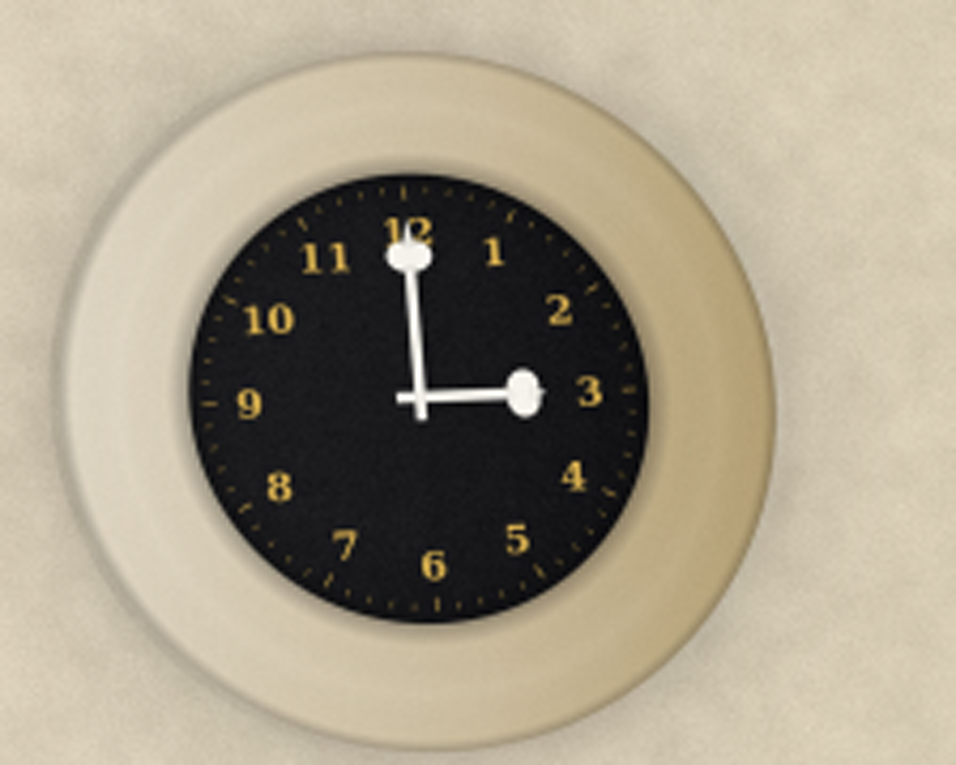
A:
3:00
